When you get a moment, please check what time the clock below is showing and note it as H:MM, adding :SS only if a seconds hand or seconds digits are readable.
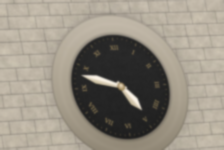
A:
4:48
